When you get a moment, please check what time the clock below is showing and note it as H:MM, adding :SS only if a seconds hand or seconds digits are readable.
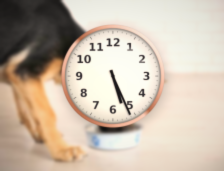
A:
5:26
